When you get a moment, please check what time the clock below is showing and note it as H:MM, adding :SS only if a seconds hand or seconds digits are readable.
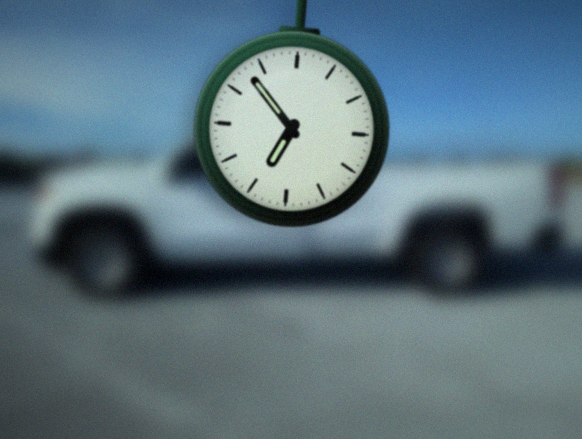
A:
6:53
